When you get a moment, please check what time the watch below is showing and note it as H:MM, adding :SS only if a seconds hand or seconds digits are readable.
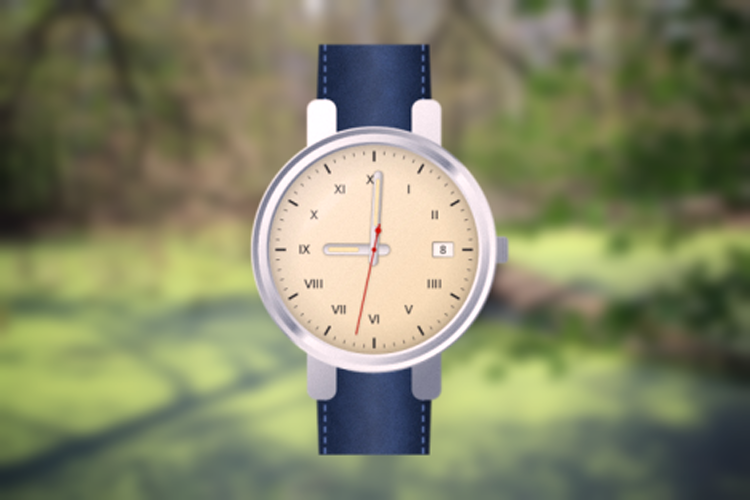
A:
9:00:32
